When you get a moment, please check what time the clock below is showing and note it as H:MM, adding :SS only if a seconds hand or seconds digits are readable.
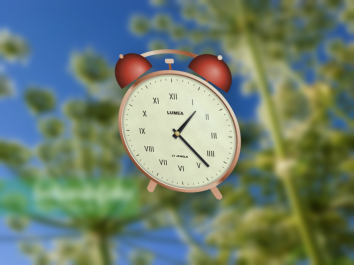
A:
1:23
